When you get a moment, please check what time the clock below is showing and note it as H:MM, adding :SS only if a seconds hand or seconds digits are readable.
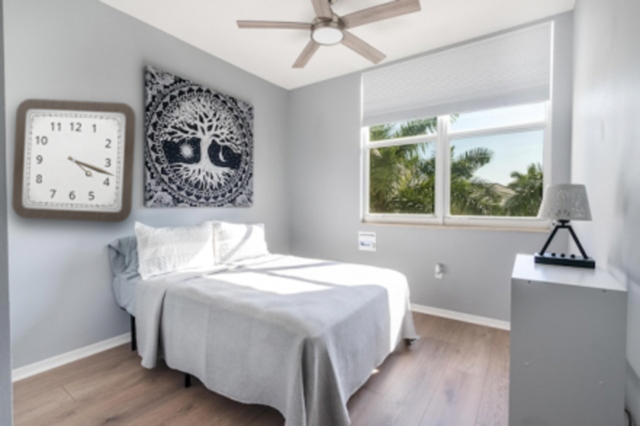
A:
4:18
